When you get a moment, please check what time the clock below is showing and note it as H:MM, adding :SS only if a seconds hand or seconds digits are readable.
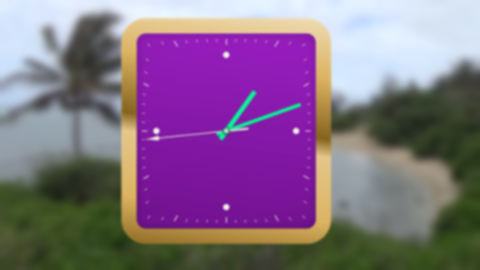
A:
1:11:44
